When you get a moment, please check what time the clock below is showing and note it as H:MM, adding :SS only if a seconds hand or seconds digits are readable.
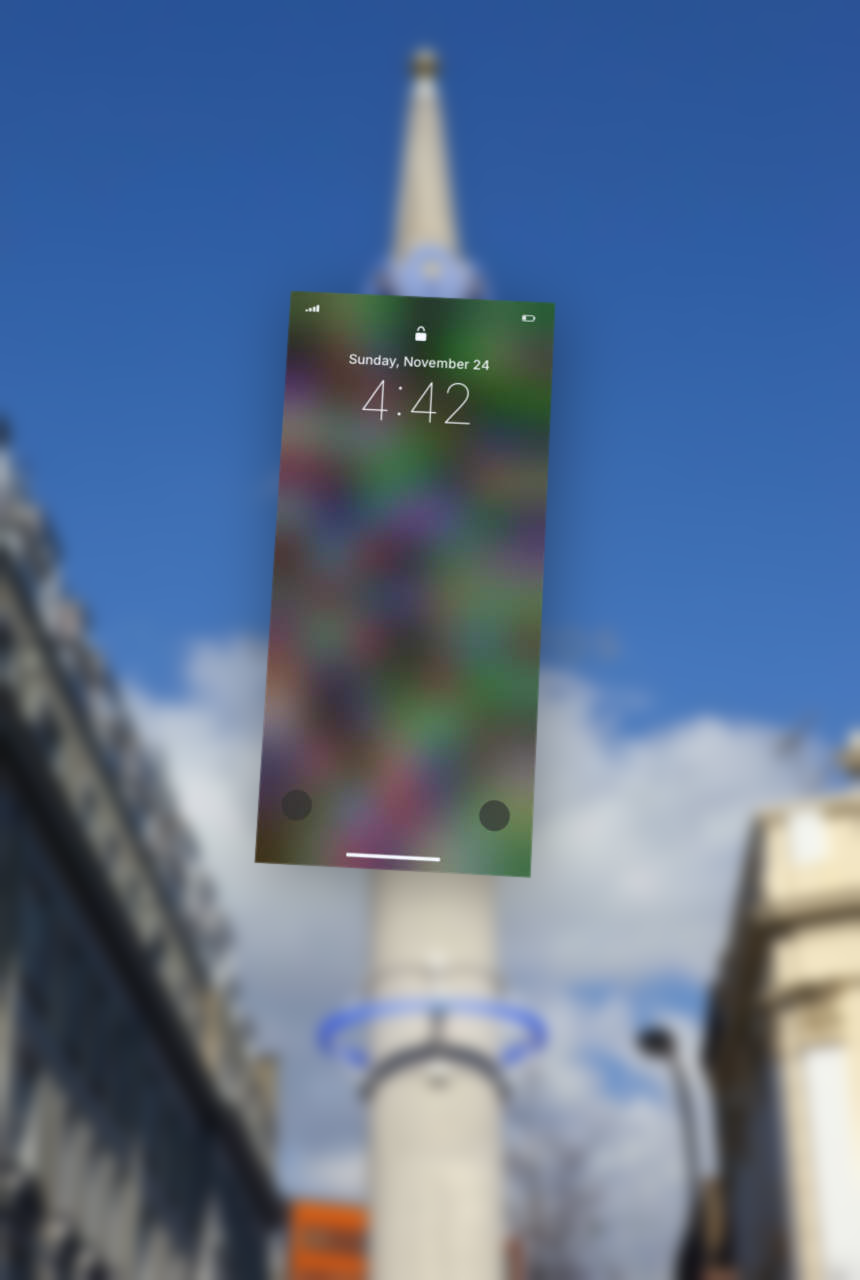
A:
4:42
